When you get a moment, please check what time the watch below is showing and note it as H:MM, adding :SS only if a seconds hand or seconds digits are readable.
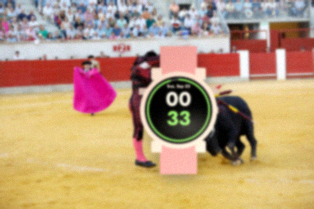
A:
0:33
